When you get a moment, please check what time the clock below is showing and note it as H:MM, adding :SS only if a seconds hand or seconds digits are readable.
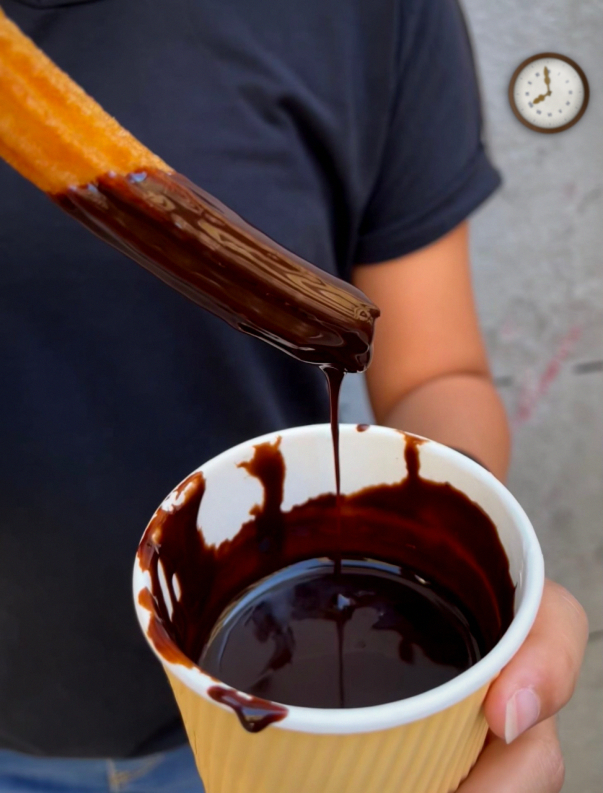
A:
7:59
